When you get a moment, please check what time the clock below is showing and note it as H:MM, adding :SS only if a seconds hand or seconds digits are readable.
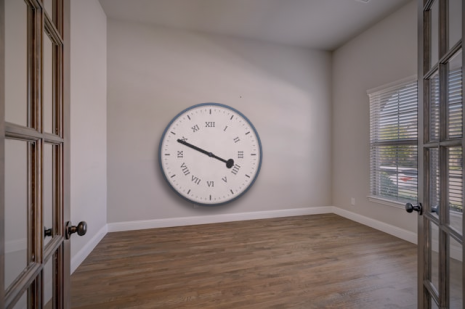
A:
3:49
